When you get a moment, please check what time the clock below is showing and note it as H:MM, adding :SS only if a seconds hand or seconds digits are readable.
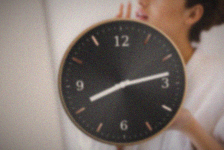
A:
8:13
